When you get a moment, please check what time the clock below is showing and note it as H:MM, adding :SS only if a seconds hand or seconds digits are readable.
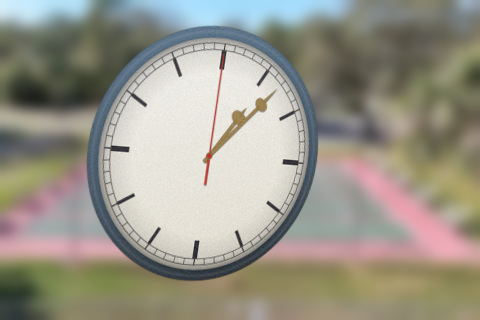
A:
1:07:00
